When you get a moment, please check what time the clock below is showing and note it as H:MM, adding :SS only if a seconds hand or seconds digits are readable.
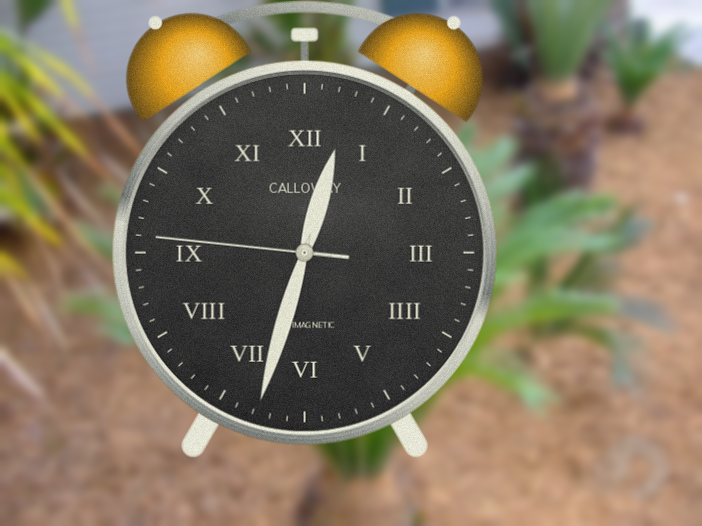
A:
12:32:46
